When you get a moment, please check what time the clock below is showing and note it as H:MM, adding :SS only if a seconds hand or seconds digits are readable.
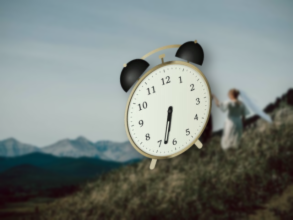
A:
6:33
